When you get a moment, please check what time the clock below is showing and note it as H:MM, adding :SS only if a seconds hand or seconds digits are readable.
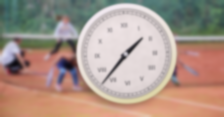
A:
1:37
